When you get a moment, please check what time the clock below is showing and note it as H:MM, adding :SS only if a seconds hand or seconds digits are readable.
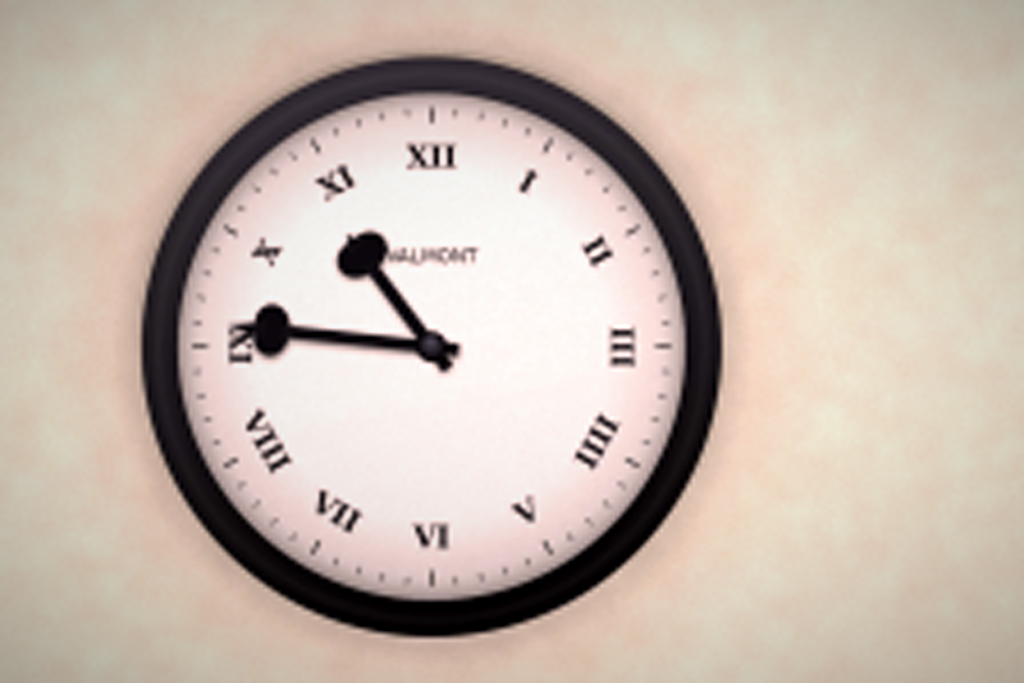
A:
10:46
